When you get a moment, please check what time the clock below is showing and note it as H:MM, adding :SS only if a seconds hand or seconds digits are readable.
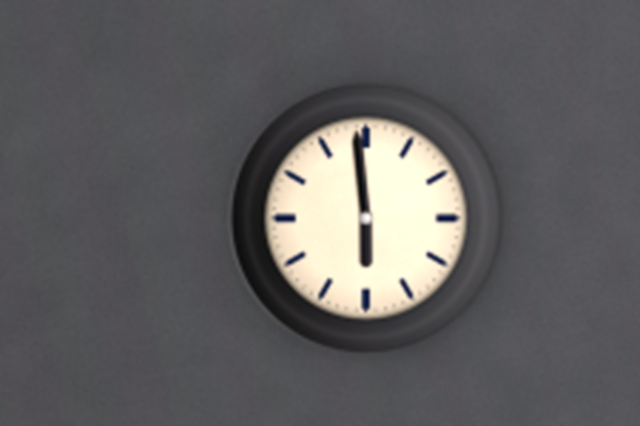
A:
5:59
